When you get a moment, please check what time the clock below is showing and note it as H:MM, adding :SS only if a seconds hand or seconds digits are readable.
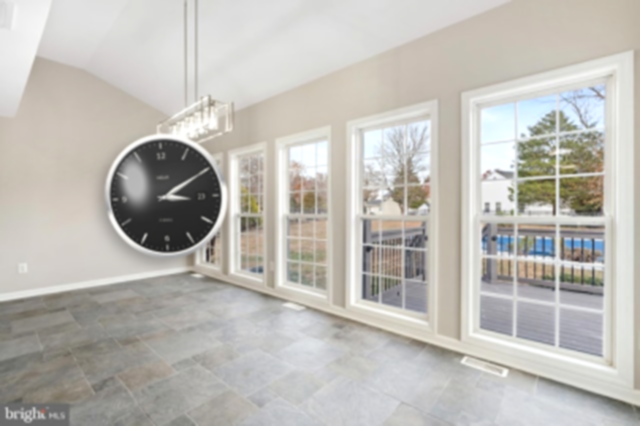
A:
3:10
